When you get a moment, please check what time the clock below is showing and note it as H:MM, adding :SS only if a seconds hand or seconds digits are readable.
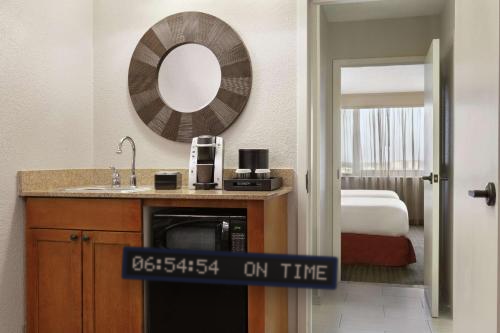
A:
6:54:54
